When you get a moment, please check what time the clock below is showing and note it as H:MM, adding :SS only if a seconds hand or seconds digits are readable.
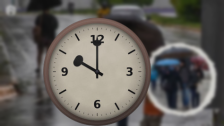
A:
10:00
